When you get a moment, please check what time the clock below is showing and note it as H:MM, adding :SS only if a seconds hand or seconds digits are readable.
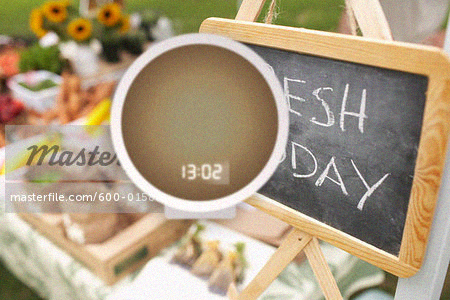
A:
13:02
